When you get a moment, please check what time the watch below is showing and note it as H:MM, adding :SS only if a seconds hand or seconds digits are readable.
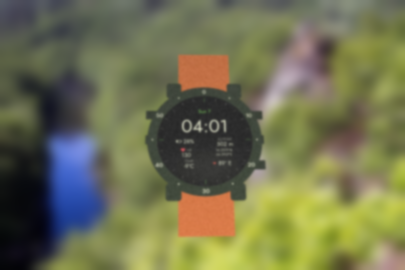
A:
4:01
